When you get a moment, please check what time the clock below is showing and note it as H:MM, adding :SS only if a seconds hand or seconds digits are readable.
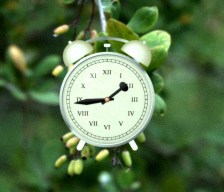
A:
1:44
